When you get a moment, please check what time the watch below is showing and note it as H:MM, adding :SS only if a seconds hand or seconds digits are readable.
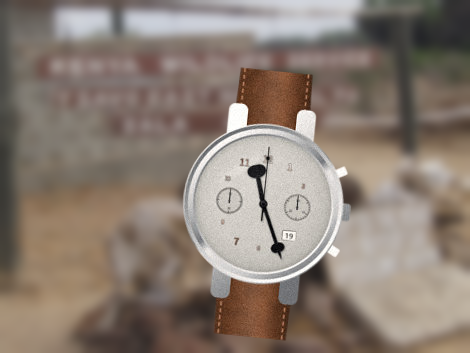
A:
11:26
